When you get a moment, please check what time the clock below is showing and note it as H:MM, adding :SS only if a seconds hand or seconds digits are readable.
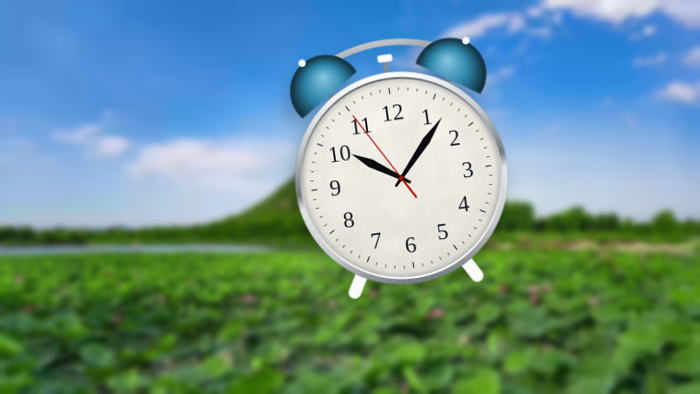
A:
10:06:55
